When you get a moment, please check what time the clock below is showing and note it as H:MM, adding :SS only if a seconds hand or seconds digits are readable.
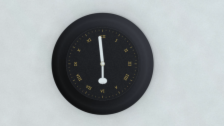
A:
5:59
